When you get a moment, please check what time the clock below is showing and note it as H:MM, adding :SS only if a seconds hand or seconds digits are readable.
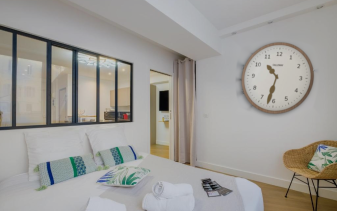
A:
10:32
